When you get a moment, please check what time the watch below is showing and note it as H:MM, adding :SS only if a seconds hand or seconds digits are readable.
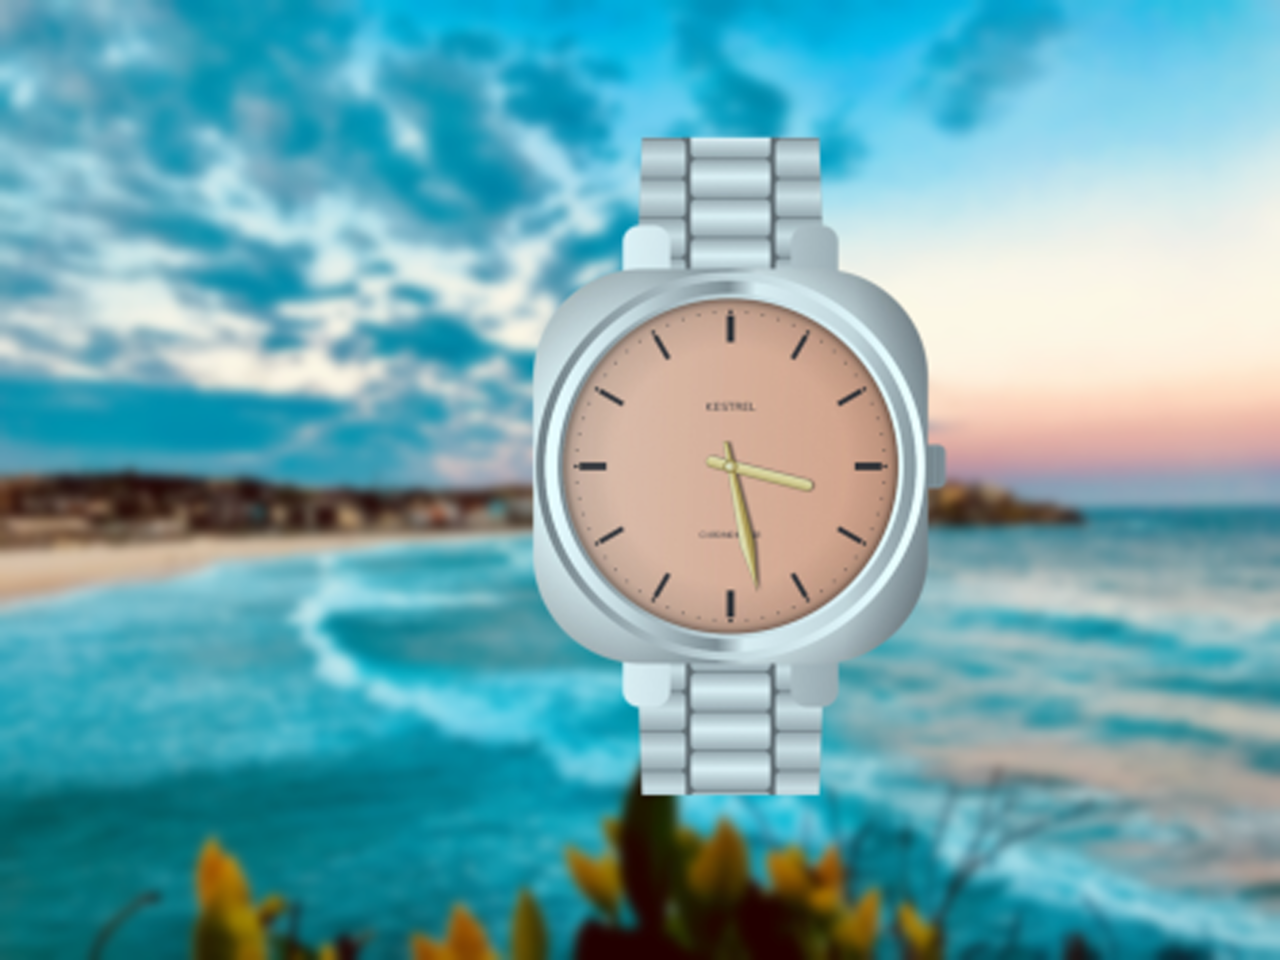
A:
3:28
